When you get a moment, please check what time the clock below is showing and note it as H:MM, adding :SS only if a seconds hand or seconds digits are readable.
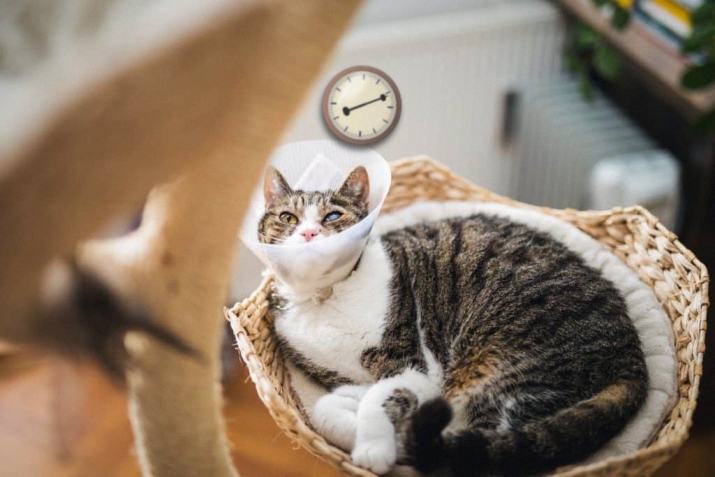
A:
8:11
